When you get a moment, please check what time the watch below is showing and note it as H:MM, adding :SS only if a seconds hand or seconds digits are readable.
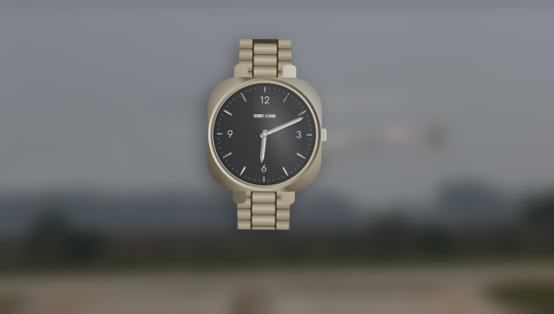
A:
6:11
